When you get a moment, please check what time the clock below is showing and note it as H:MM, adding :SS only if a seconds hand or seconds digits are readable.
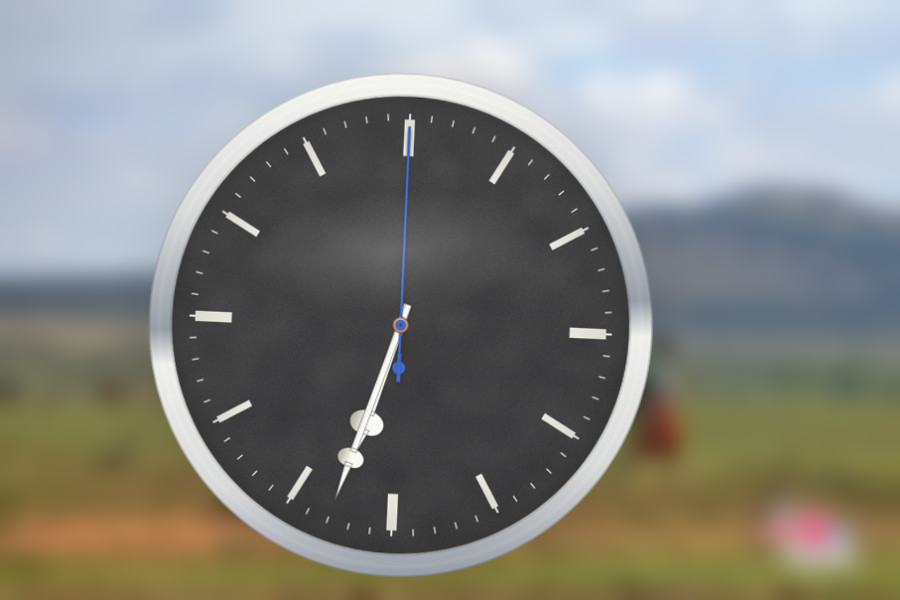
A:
6:33:00
